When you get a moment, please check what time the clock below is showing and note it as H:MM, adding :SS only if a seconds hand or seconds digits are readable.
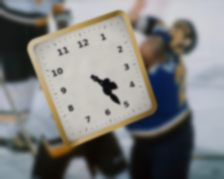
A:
4:26
